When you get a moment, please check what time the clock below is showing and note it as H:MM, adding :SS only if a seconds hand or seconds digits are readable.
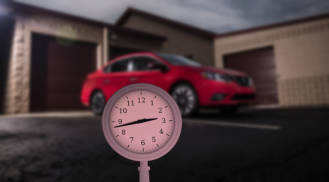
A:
2:43
